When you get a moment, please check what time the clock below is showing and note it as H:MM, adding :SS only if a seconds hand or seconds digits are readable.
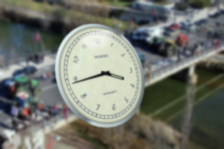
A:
3:44
